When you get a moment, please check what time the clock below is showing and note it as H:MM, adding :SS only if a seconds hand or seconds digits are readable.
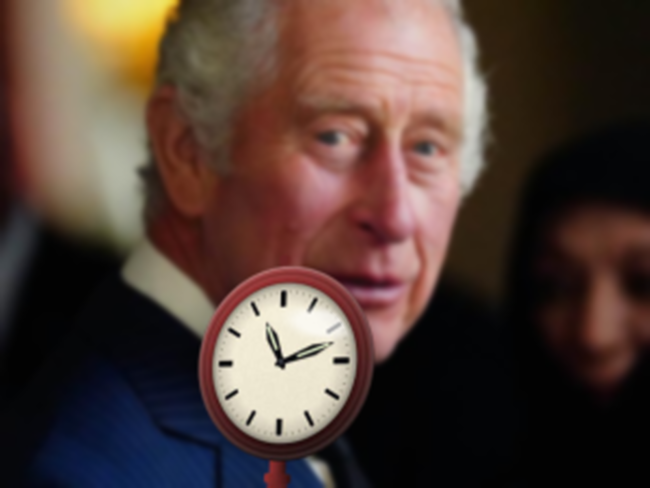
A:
11:12
